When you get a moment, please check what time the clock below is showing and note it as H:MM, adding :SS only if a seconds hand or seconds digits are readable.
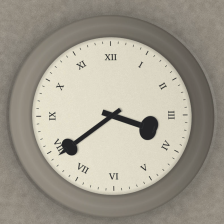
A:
3:39
